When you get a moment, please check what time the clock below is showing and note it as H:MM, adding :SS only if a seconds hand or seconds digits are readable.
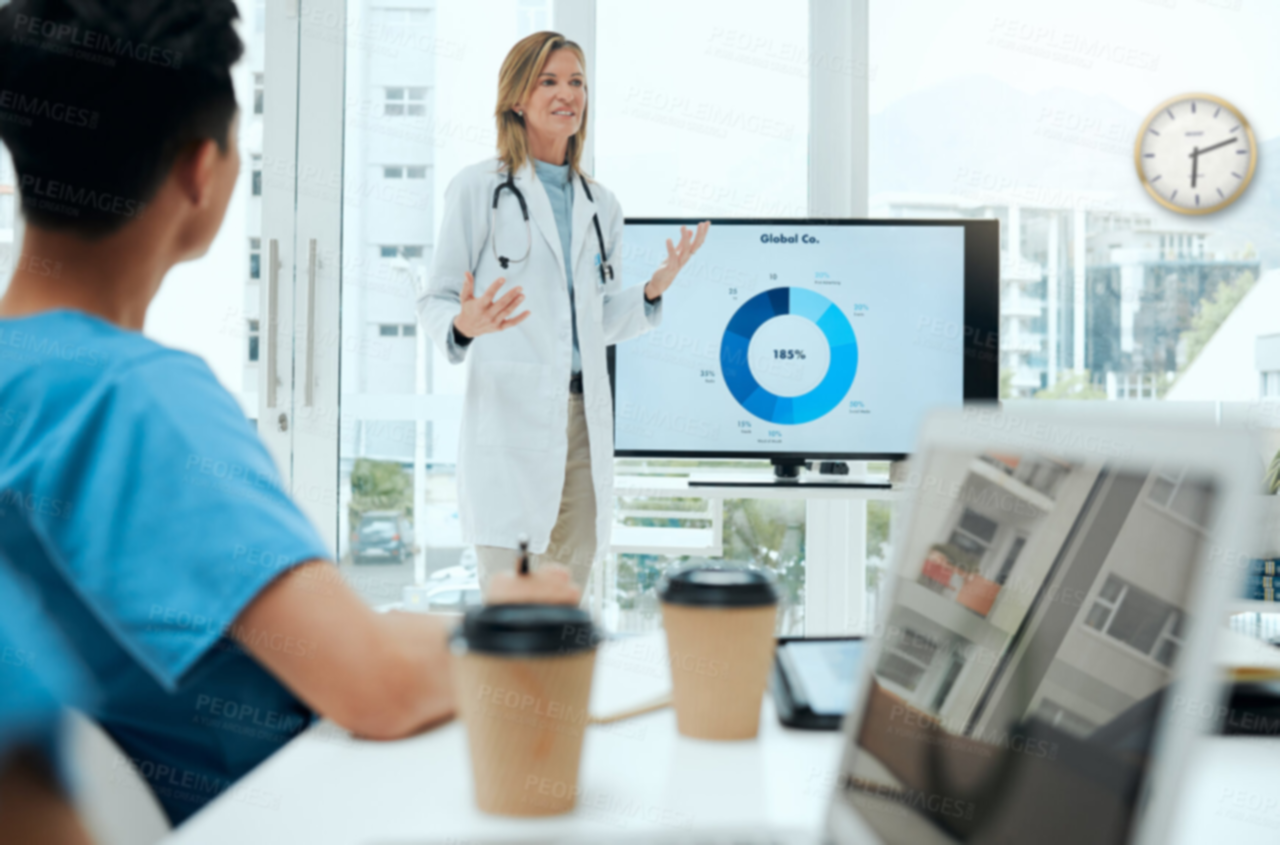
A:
6:12
